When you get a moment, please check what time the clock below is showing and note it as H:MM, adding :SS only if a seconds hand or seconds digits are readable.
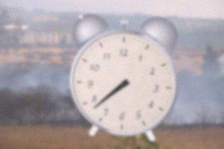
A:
7:38
